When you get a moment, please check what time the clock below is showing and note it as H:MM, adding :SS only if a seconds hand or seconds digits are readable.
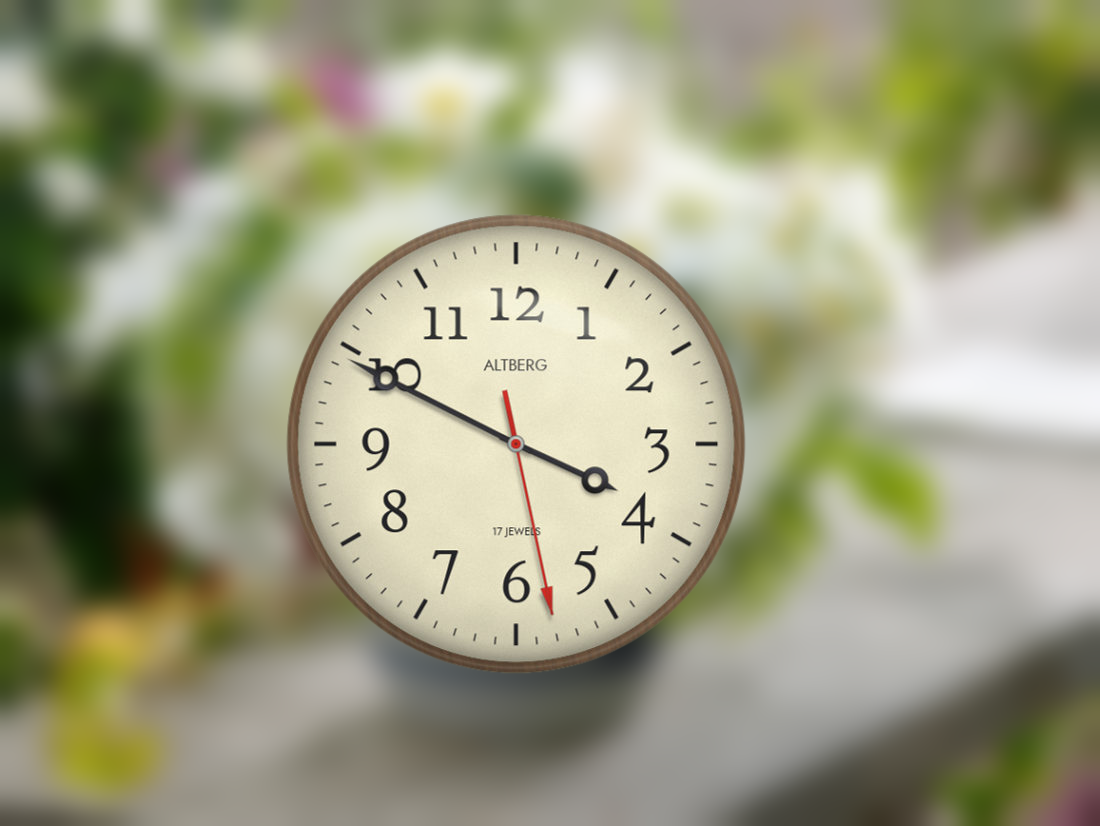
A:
3:49:28
